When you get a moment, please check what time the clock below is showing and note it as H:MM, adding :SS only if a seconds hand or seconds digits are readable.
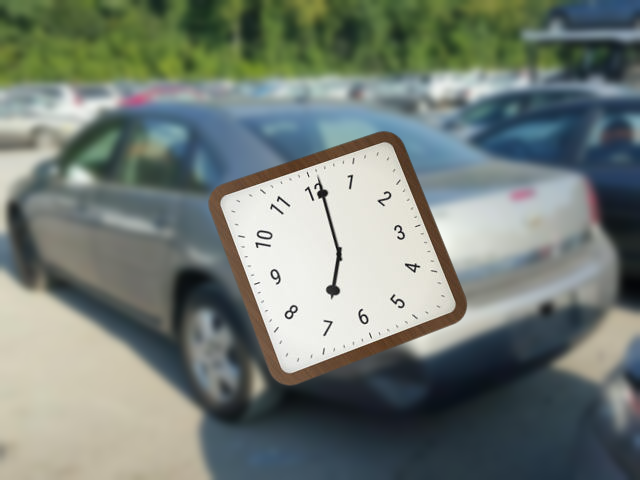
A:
7:01
